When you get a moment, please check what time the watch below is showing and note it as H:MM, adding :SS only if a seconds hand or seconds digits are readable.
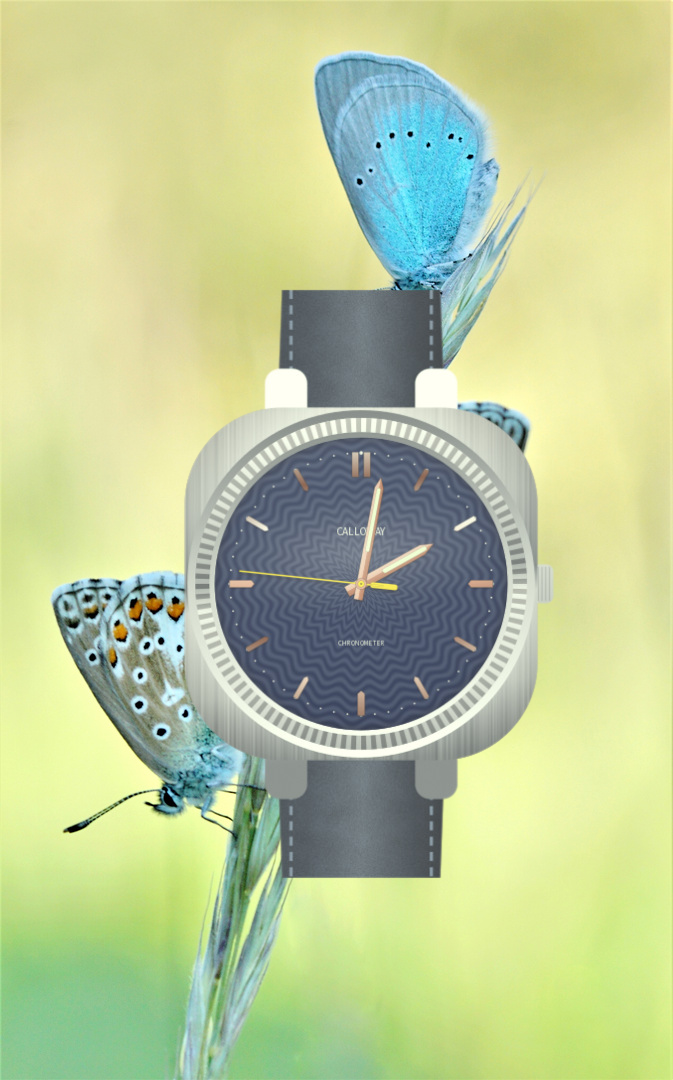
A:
2:01:46
